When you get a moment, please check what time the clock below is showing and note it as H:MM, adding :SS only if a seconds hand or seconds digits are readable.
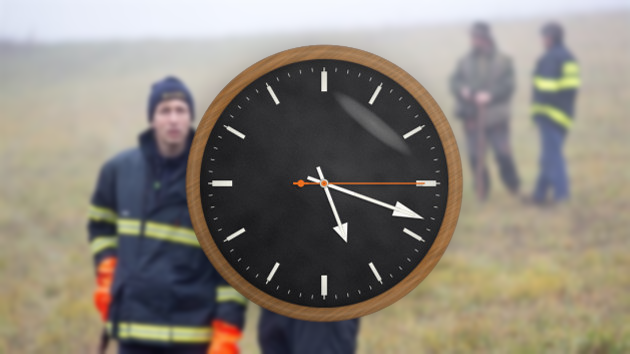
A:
5:18:15
